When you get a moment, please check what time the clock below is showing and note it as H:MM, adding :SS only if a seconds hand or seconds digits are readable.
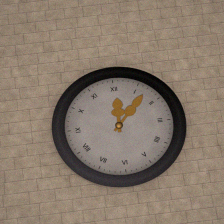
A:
12:07
